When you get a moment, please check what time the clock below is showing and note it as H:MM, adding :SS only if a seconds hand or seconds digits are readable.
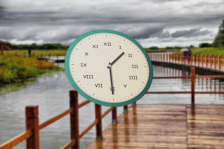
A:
1:30
